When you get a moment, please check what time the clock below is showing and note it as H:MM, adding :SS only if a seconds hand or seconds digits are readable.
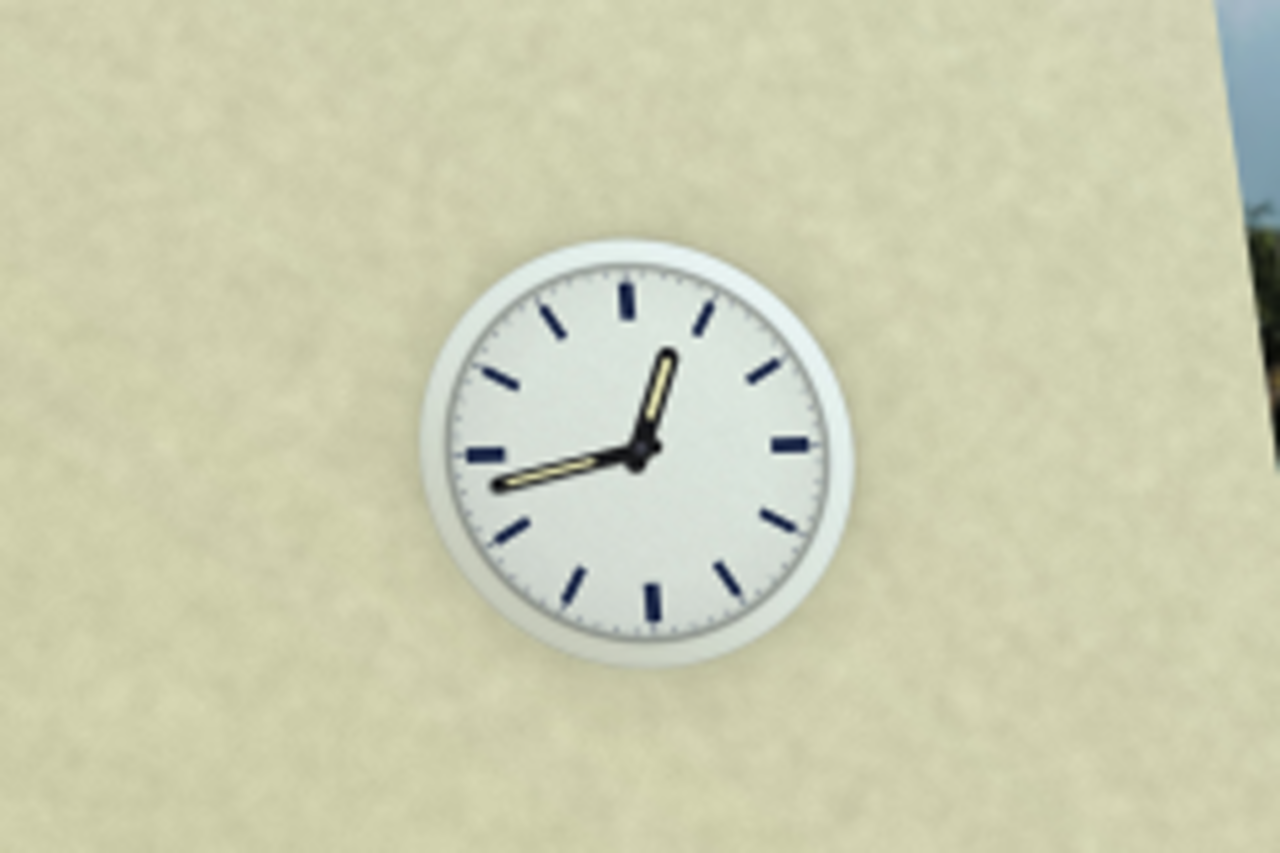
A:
12:43
